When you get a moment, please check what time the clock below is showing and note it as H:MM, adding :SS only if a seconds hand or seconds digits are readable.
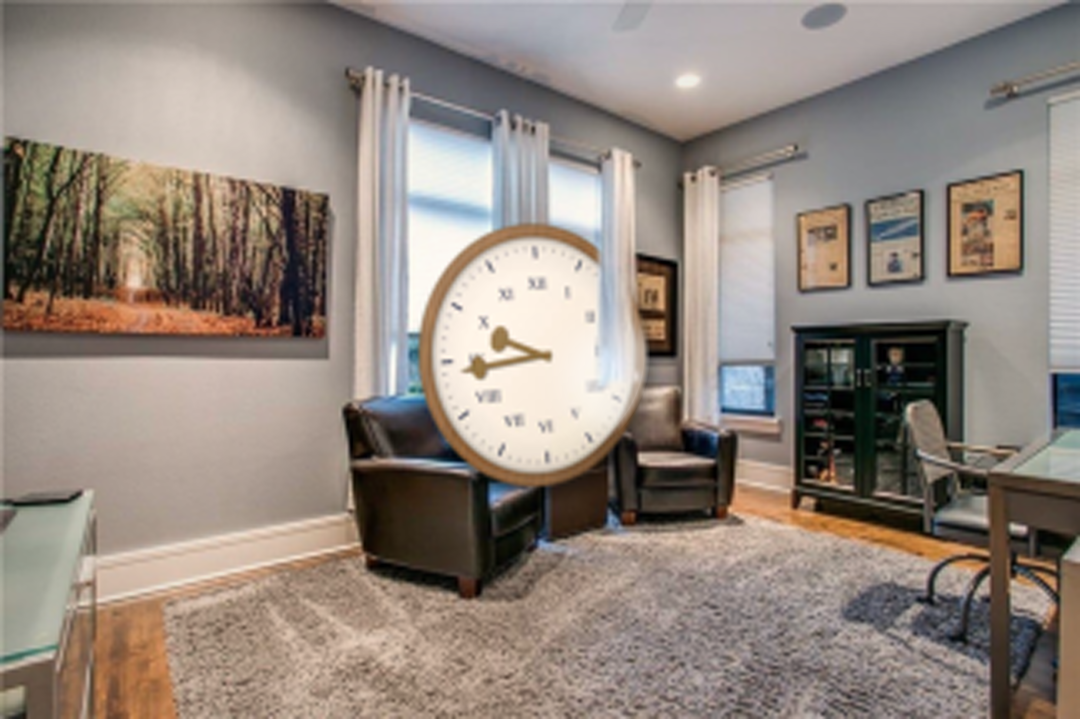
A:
9:44
